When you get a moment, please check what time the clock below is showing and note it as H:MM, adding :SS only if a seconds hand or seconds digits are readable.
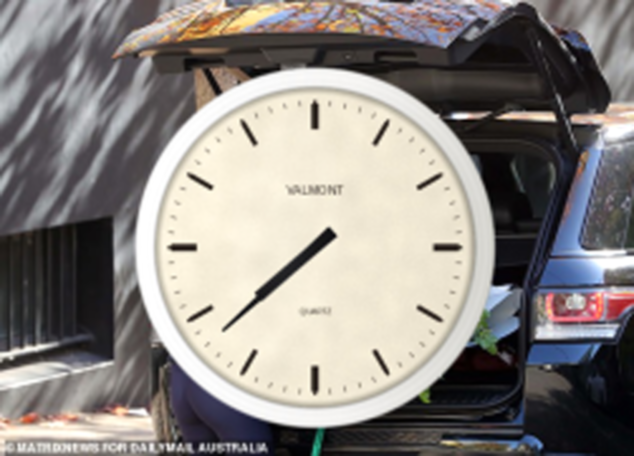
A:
7:38
